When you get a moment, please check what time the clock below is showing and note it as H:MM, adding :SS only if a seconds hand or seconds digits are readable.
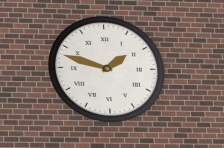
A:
1:48
